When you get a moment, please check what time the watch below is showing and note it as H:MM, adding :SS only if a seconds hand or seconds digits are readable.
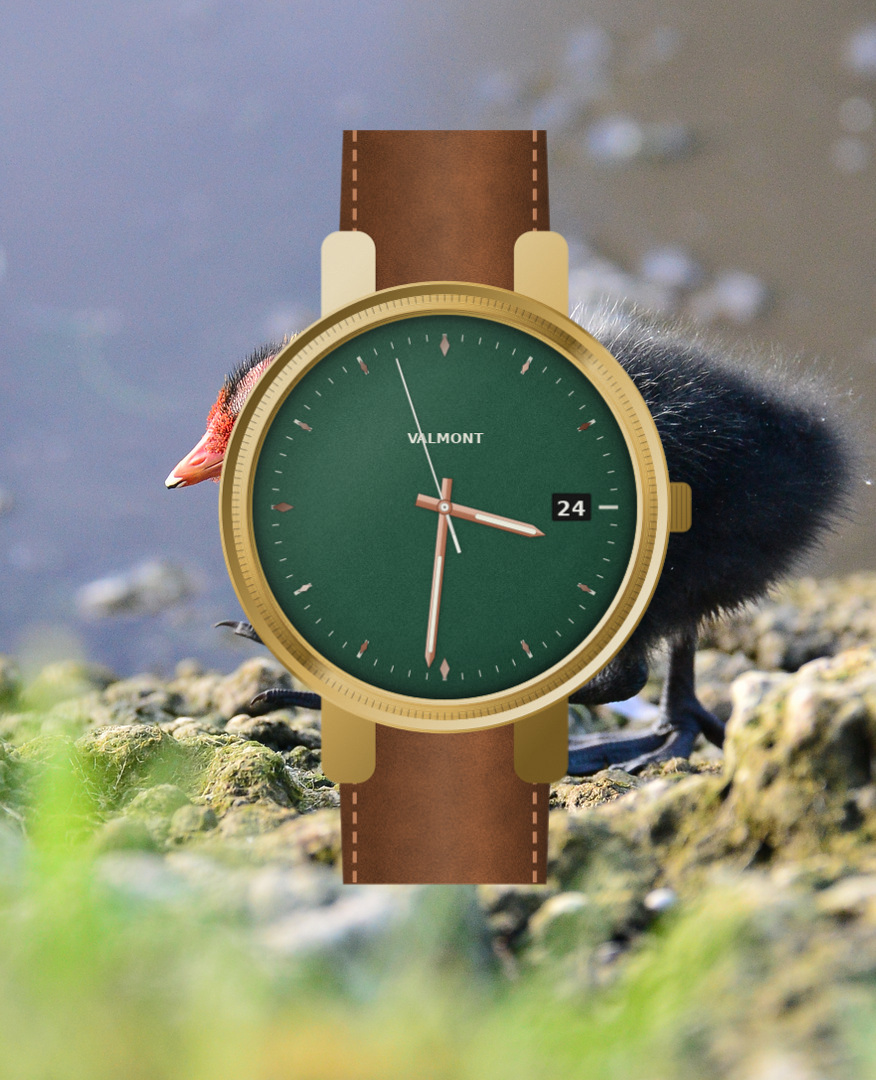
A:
3:30:57
